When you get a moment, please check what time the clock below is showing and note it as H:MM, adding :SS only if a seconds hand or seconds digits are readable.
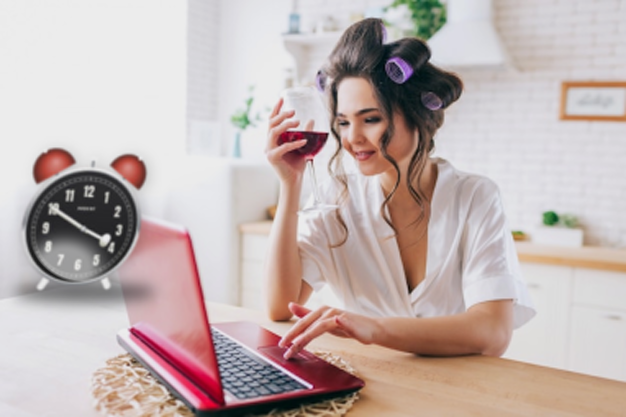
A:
3:50
